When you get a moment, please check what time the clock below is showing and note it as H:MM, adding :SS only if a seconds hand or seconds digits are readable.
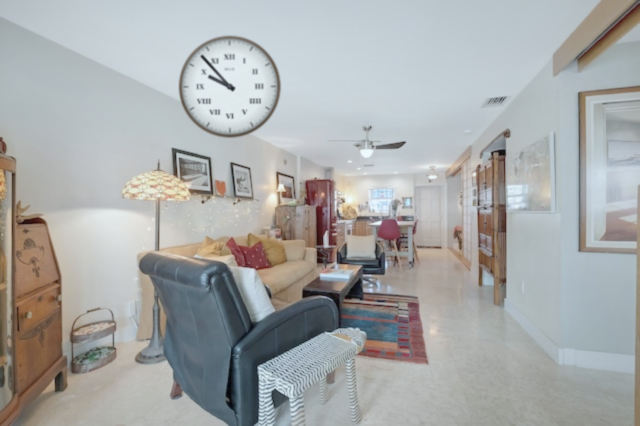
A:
9:53
